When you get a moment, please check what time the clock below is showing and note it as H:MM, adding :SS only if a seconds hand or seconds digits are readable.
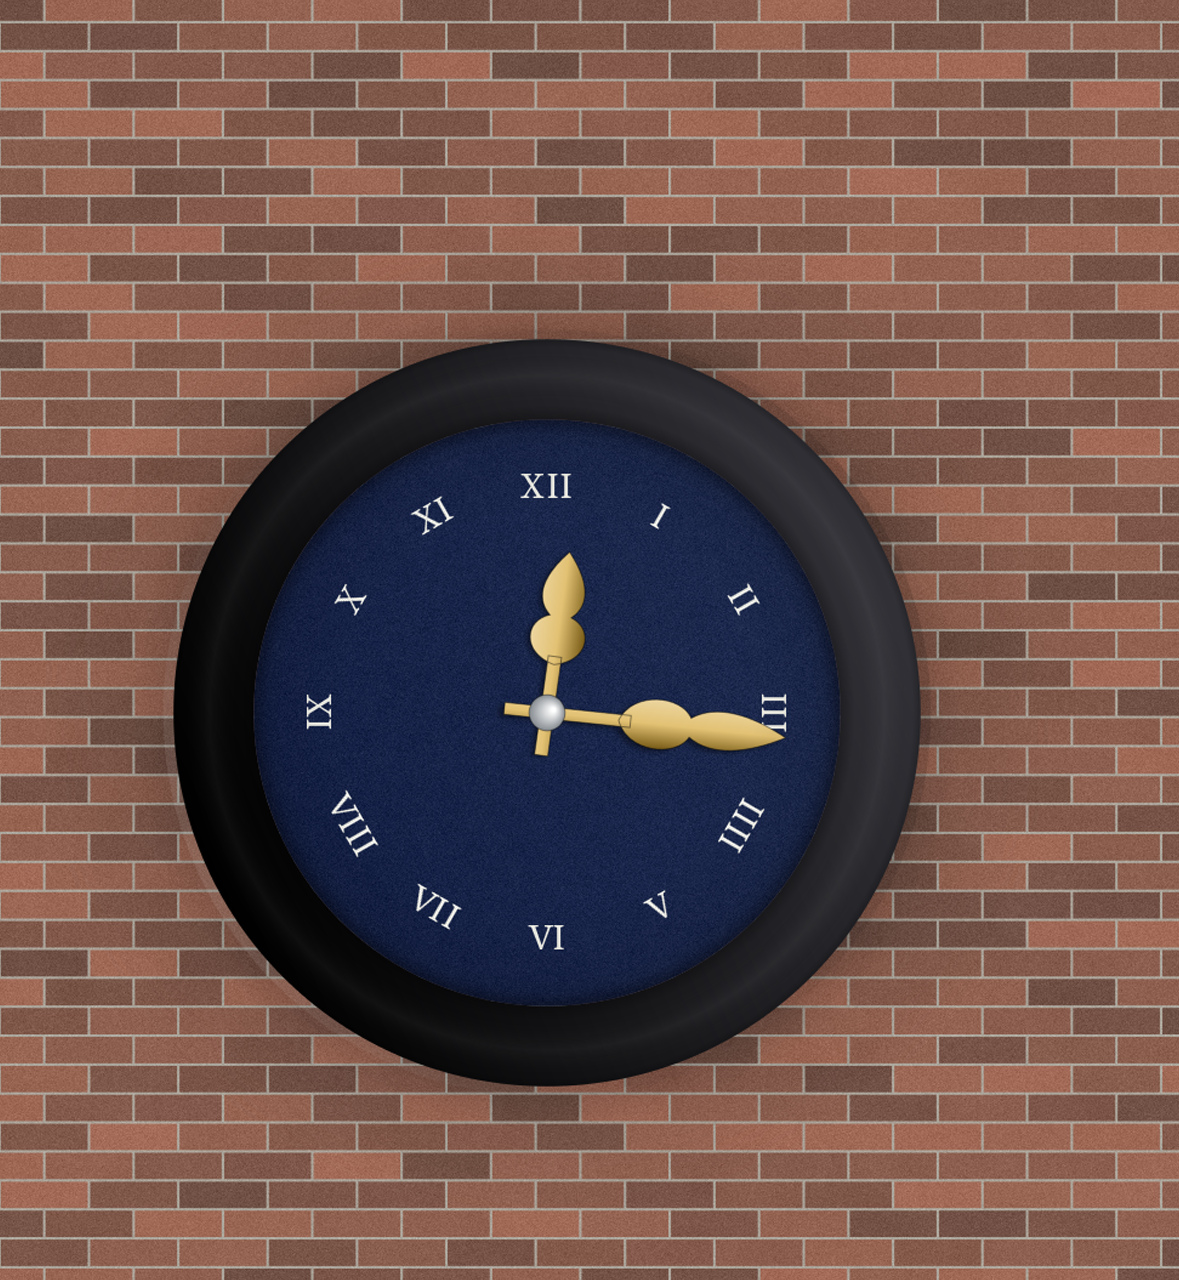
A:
12:16
